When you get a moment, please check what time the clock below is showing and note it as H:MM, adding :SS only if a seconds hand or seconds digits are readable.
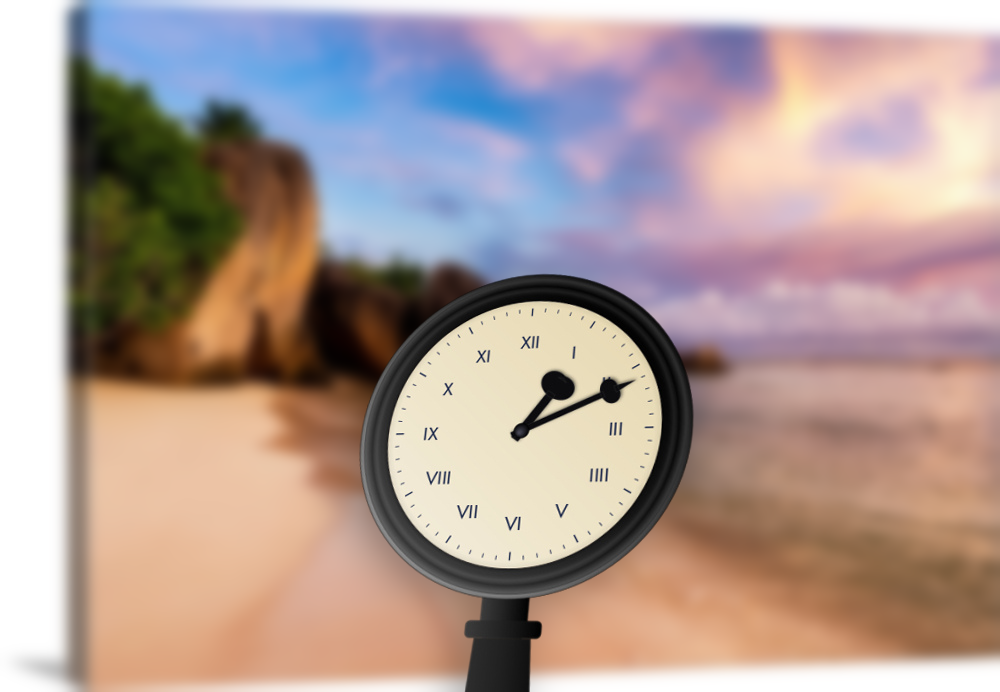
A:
1:11
